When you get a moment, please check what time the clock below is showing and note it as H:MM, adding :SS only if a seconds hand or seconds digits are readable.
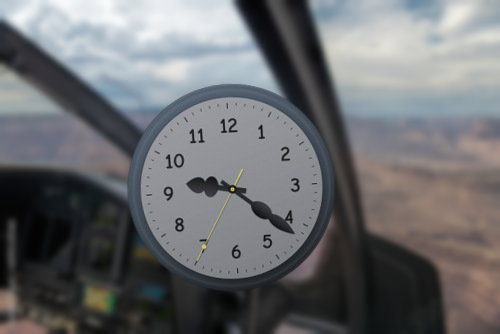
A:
9:21:35
